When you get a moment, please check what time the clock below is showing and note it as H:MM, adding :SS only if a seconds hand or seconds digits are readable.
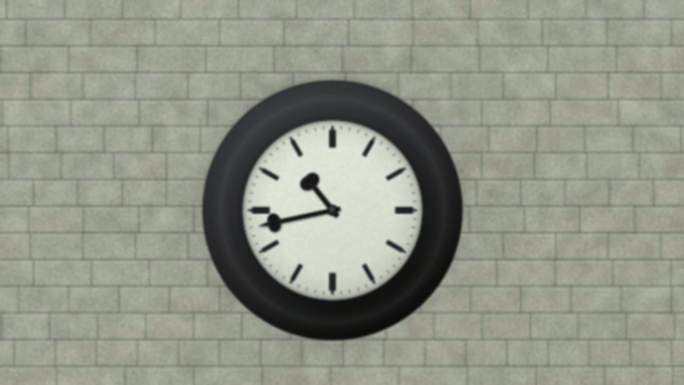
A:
10:43
